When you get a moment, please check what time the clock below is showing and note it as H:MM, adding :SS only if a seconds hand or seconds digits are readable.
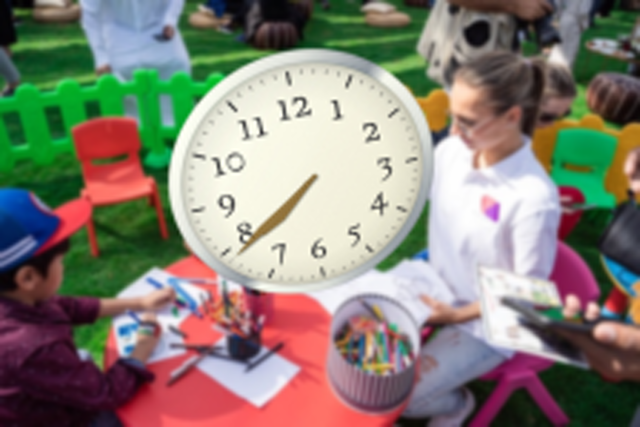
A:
7:39
